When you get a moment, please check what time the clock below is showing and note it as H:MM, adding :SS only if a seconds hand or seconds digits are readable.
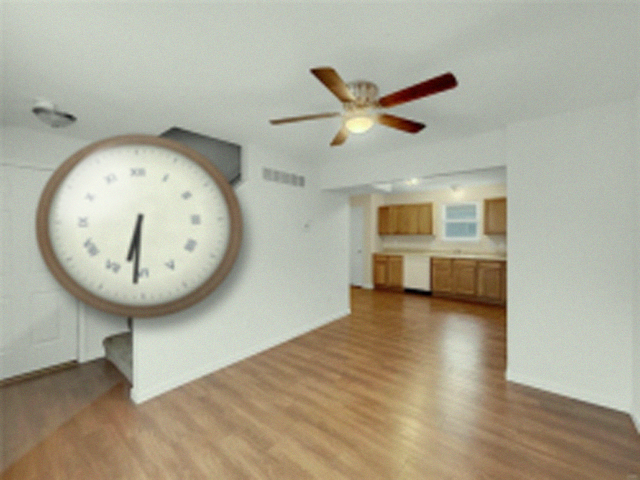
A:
6:31
